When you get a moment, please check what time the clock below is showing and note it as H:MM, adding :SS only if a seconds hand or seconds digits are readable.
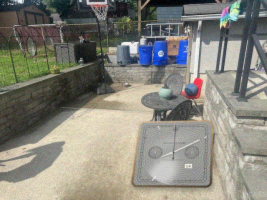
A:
8:10
